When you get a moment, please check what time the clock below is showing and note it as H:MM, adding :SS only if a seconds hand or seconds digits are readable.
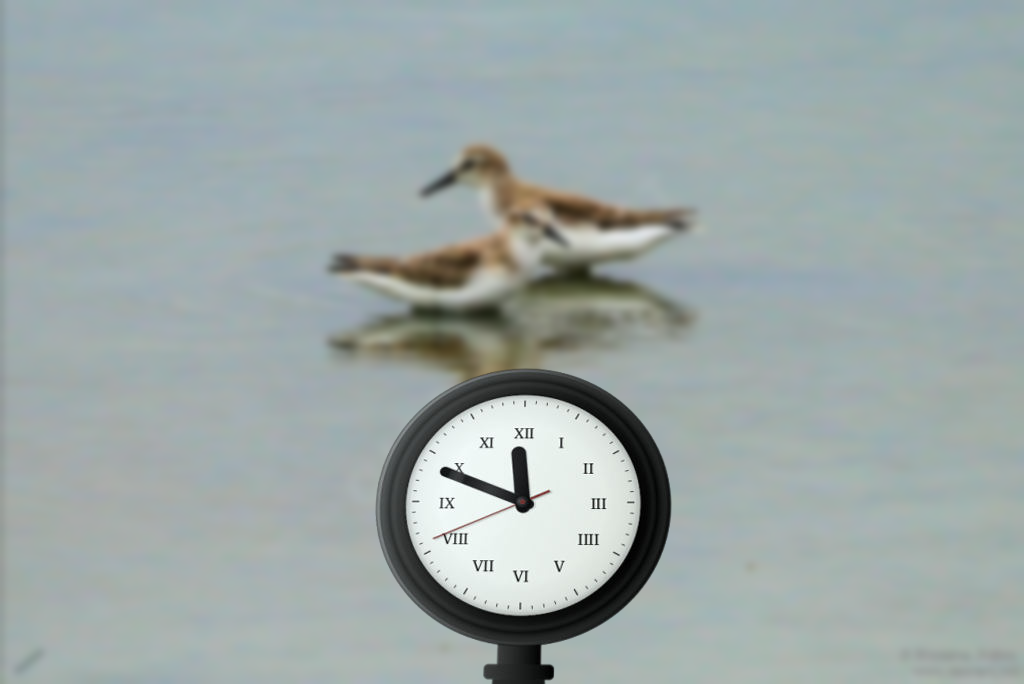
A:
11:48:41
